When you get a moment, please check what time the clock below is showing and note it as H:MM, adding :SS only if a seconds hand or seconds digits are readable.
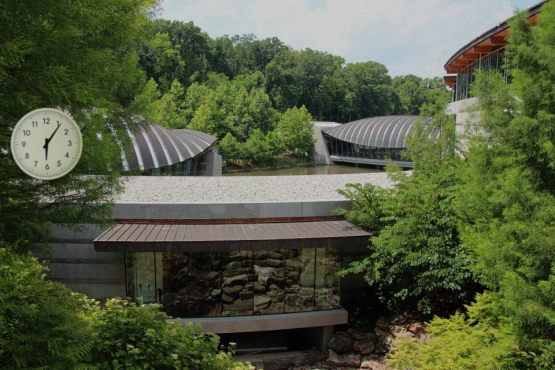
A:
6:06
